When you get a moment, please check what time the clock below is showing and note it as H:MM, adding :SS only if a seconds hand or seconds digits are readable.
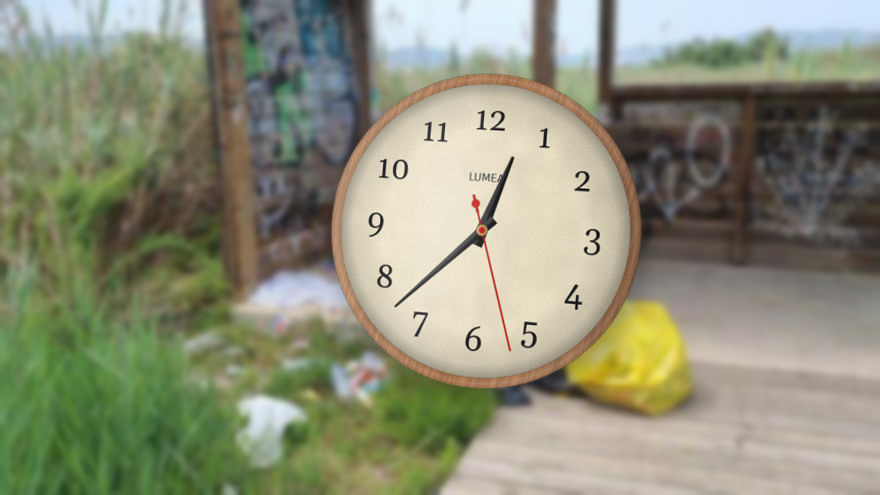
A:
12:37:27
